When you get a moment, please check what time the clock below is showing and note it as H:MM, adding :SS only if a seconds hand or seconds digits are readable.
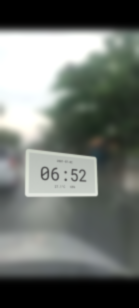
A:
6:52
